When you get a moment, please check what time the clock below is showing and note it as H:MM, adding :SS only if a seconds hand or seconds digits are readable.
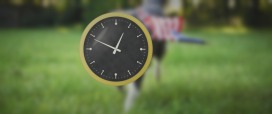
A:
12:49
